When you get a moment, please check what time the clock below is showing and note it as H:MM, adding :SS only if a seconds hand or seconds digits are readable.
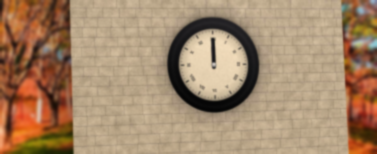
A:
12:00
